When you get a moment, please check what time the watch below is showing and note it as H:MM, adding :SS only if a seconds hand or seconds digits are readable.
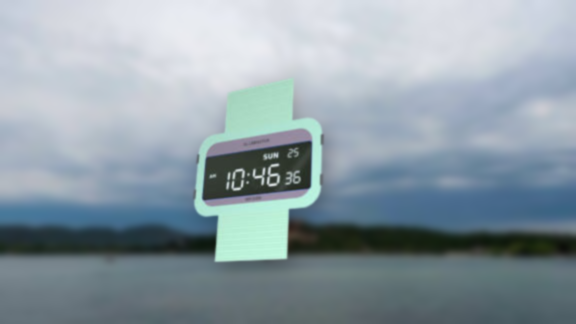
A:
10:46:36
